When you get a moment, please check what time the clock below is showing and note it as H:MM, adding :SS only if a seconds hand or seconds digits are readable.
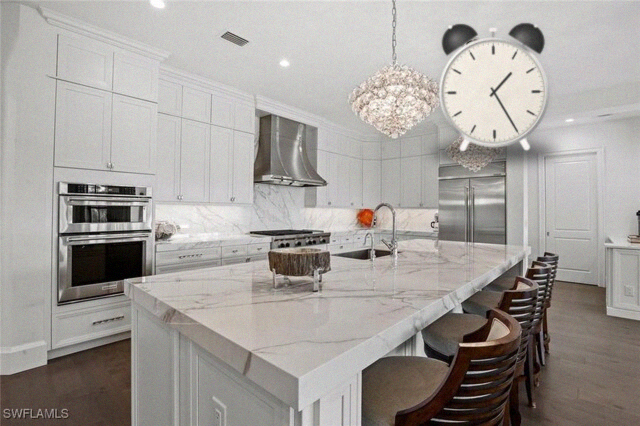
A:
1:25
